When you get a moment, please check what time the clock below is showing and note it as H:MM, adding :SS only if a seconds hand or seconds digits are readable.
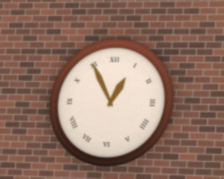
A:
12:55
